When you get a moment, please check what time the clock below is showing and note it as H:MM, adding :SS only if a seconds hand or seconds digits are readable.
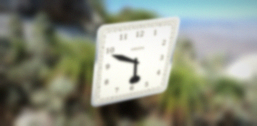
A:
5:49
